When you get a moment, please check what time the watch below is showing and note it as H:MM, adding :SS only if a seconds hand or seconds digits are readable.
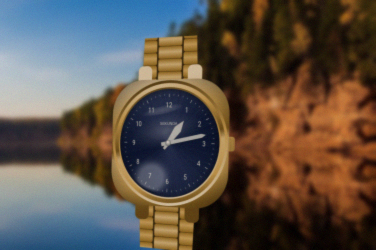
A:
1:13
